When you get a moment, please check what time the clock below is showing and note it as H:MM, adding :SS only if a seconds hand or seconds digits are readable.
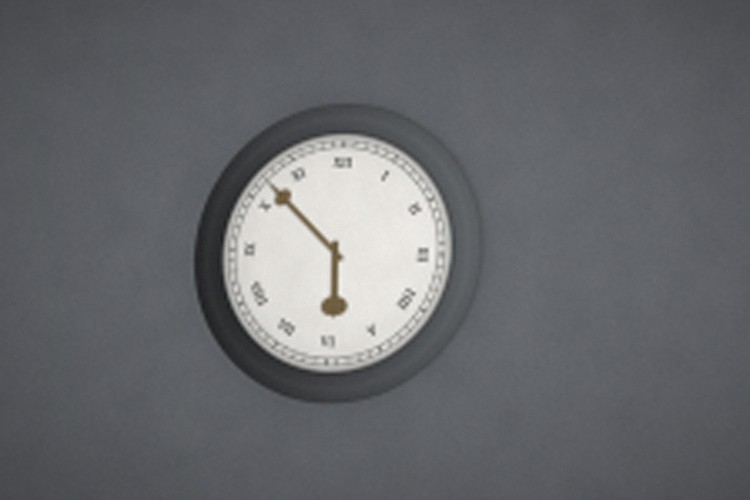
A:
5:52
